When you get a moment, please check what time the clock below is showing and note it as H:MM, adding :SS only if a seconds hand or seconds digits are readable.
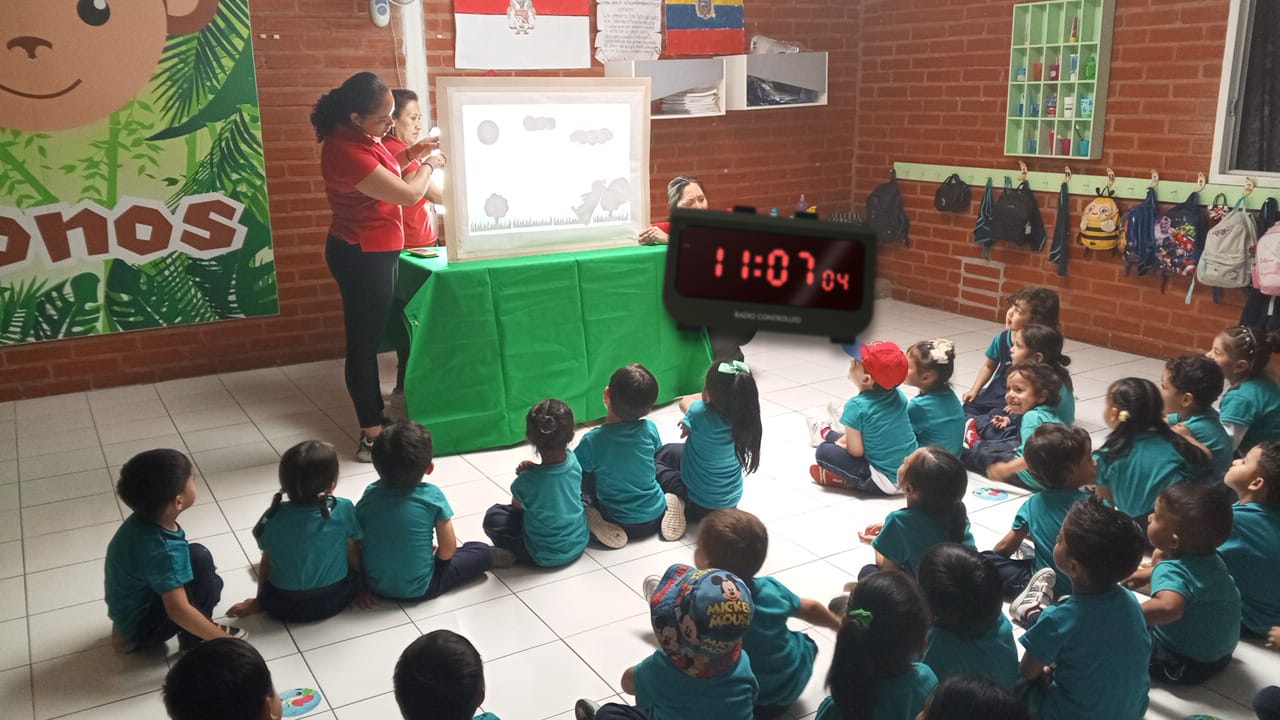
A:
11:07:04
